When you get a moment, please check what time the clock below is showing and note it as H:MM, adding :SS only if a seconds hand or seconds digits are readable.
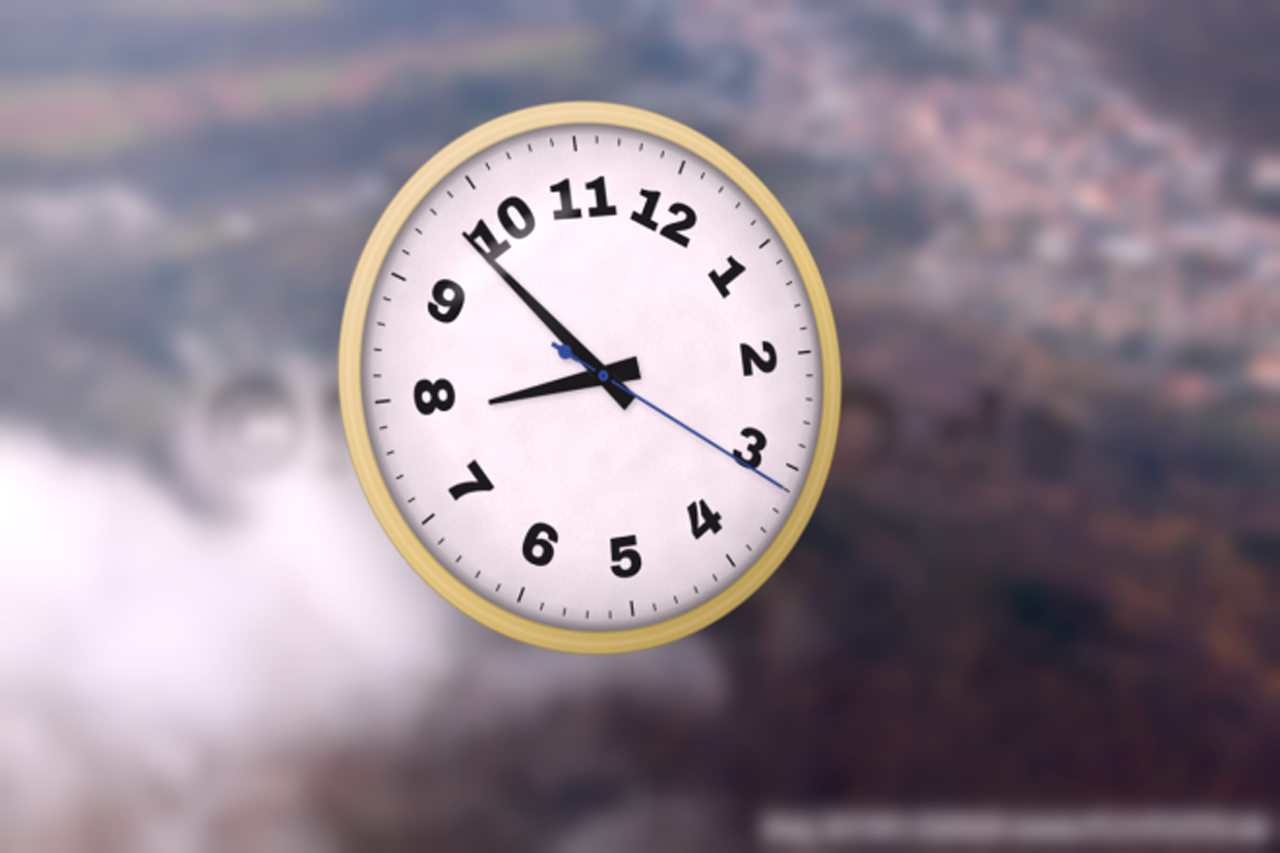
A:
7:48:16
